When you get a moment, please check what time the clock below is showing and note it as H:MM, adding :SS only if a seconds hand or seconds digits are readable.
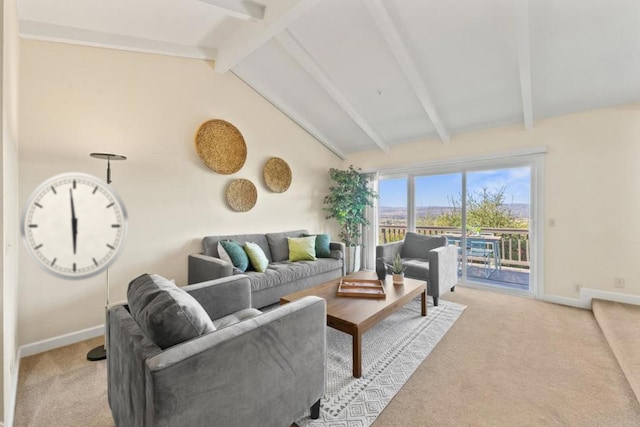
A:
5:59
